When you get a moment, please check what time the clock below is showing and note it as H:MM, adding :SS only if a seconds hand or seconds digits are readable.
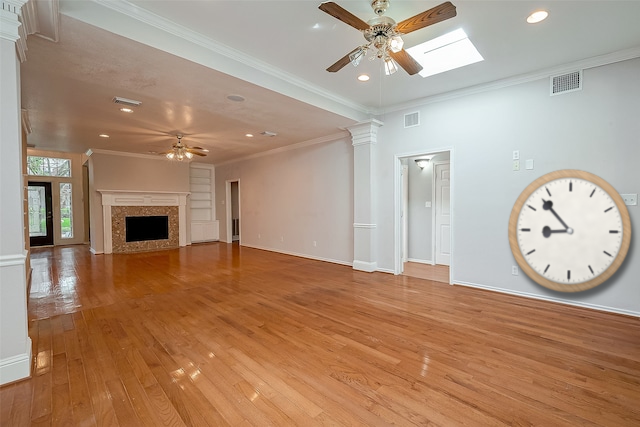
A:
8:53
